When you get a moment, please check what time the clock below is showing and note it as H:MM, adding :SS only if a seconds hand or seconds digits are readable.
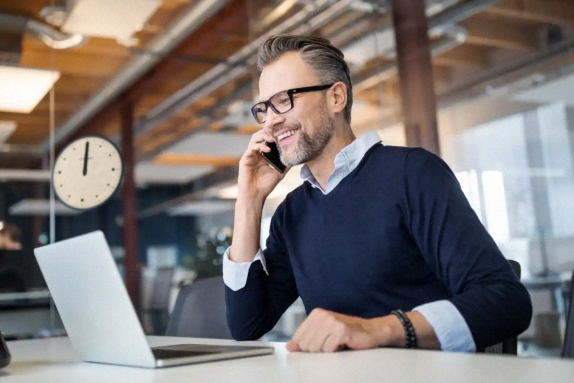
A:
12:00
